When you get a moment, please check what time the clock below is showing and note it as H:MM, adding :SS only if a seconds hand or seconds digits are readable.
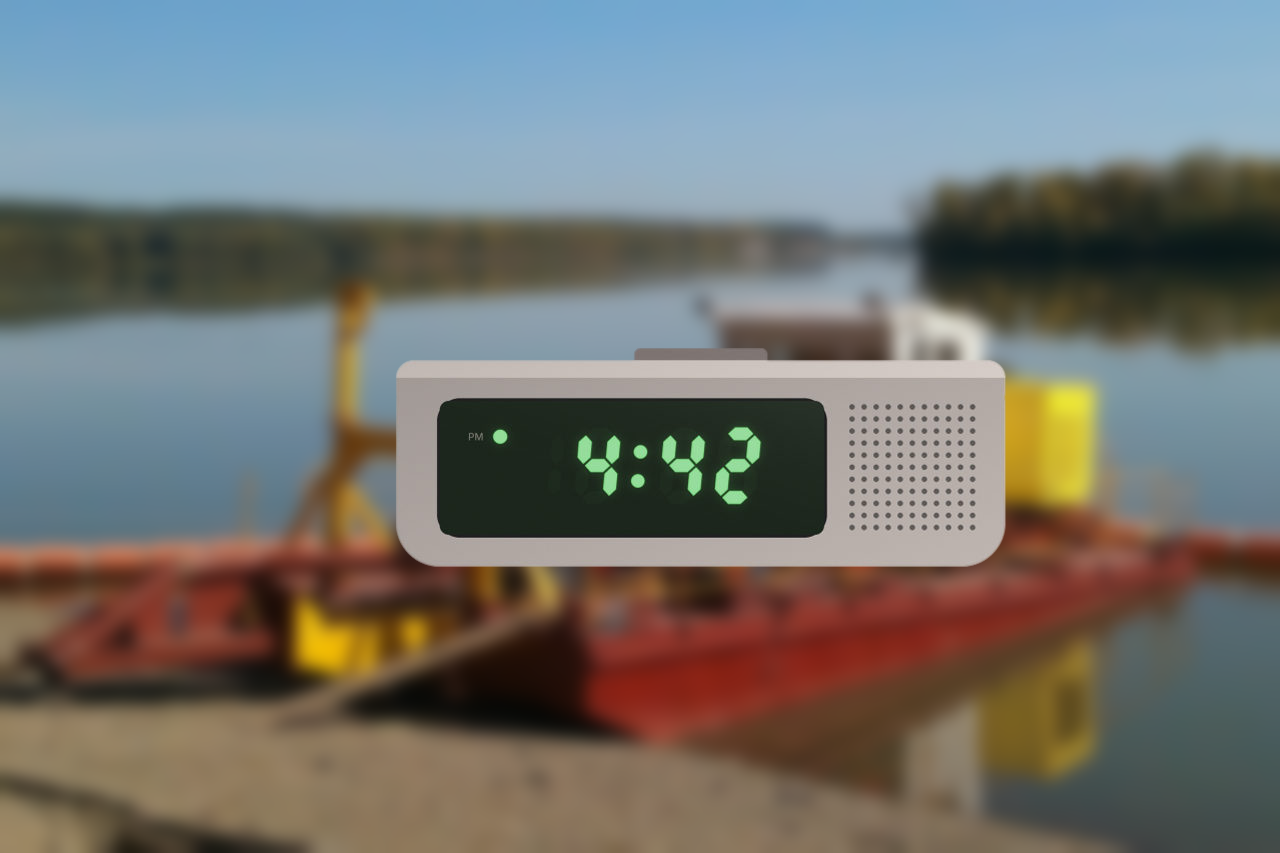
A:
4:42
